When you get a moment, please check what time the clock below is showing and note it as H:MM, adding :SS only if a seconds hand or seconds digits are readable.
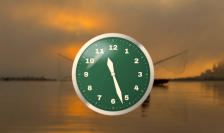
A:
11:27
